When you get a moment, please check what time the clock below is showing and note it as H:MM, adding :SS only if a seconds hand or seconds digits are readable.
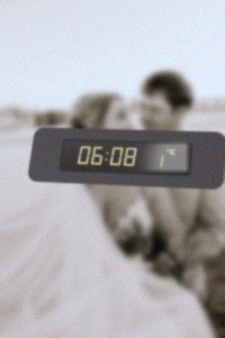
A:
6:08
